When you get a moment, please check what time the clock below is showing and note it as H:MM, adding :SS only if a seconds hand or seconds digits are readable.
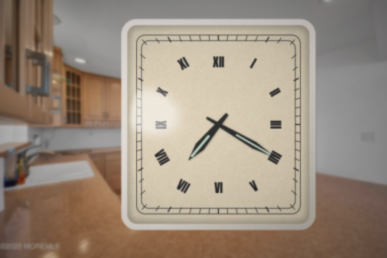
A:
7:20
